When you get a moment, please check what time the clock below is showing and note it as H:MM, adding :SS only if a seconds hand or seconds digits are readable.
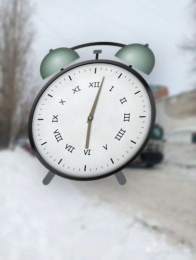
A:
6:02
